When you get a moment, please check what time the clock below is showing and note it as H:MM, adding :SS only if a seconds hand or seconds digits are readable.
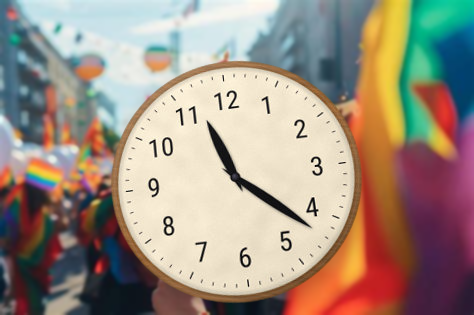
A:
11:22
